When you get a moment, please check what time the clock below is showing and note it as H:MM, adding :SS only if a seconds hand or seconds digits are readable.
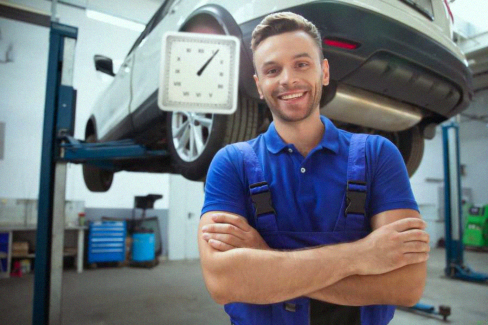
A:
1:06
